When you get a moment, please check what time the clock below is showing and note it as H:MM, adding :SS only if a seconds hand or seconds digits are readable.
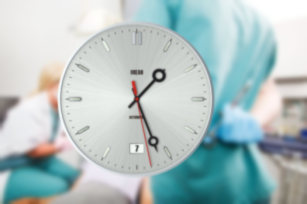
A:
1:26:28
